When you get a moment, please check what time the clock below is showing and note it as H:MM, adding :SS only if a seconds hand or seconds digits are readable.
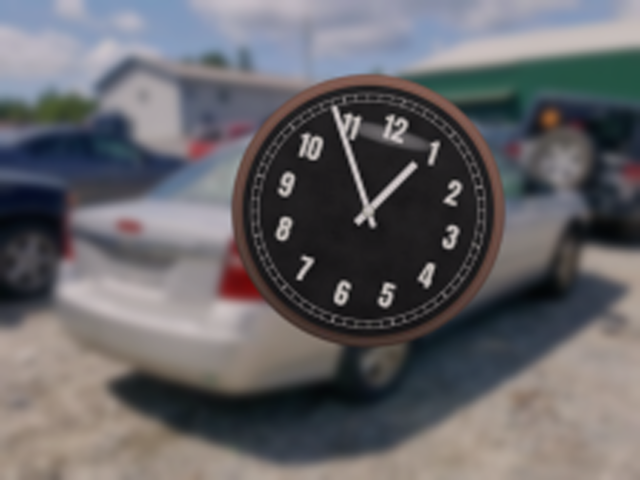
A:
12:54
